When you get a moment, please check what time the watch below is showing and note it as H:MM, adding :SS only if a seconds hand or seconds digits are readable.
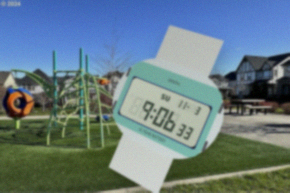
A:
9:06:33
